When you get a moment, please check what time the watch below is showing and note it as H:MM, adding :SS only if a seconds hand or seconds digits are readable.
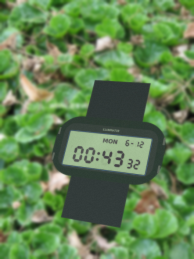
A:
0:43:32
